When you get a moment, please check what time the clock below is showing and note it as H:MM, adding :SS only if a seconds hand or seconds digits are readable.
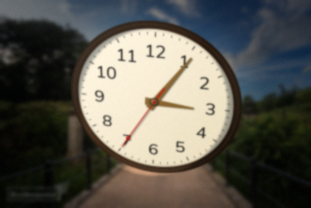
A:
3:05:35
